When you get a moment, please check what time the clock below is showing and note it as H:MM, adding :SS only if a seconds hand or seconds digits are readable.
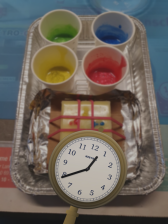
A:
12:39
